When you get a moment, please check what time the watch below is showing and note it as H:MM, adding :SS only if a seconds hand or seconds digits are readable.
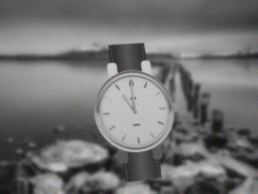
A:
11:00
